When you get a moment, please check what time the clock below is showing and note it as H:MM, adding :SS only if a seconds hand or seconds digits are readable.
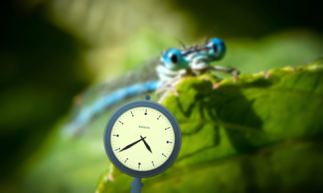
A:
4:39
